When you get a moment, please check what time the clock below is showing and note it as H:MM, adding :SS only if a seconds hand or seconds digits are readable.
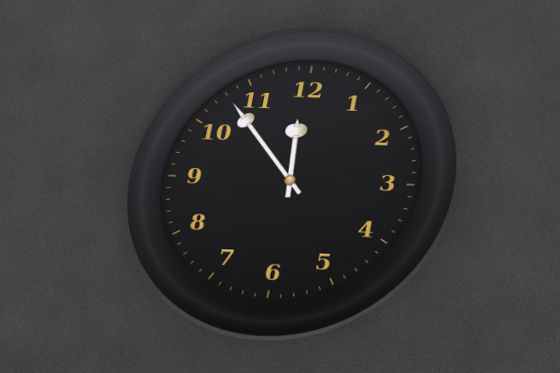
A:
11:53
